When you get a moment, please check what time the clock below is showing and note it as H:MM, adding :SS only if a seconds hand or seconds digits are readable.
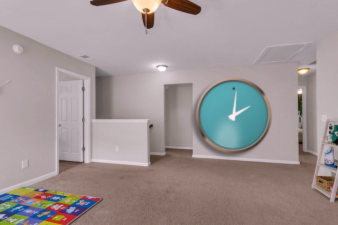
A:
2:01
